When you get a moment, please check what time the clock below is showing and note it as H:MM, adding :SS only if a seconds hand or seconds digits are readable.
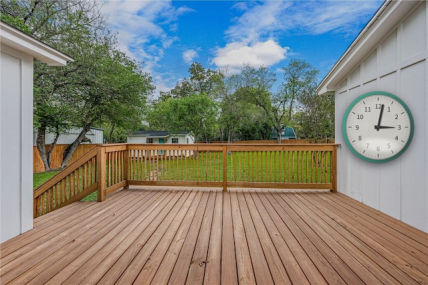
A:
3:02
